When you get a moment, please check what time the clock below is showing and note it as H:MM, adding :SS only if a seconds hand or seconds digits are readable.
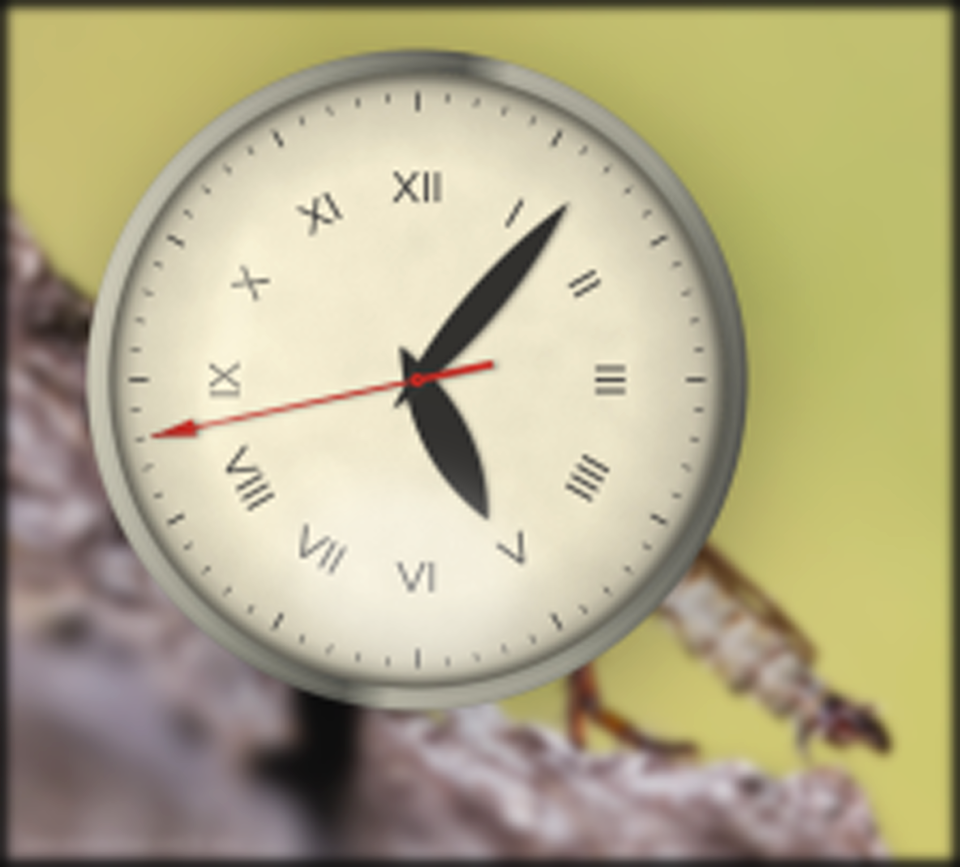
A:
5:06:43
